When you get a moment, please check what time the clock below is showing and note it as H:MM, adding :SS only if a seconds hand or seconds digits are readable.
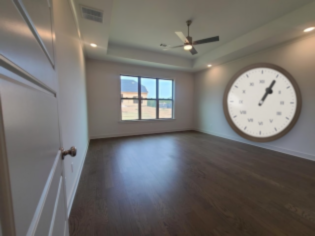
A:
1:05
